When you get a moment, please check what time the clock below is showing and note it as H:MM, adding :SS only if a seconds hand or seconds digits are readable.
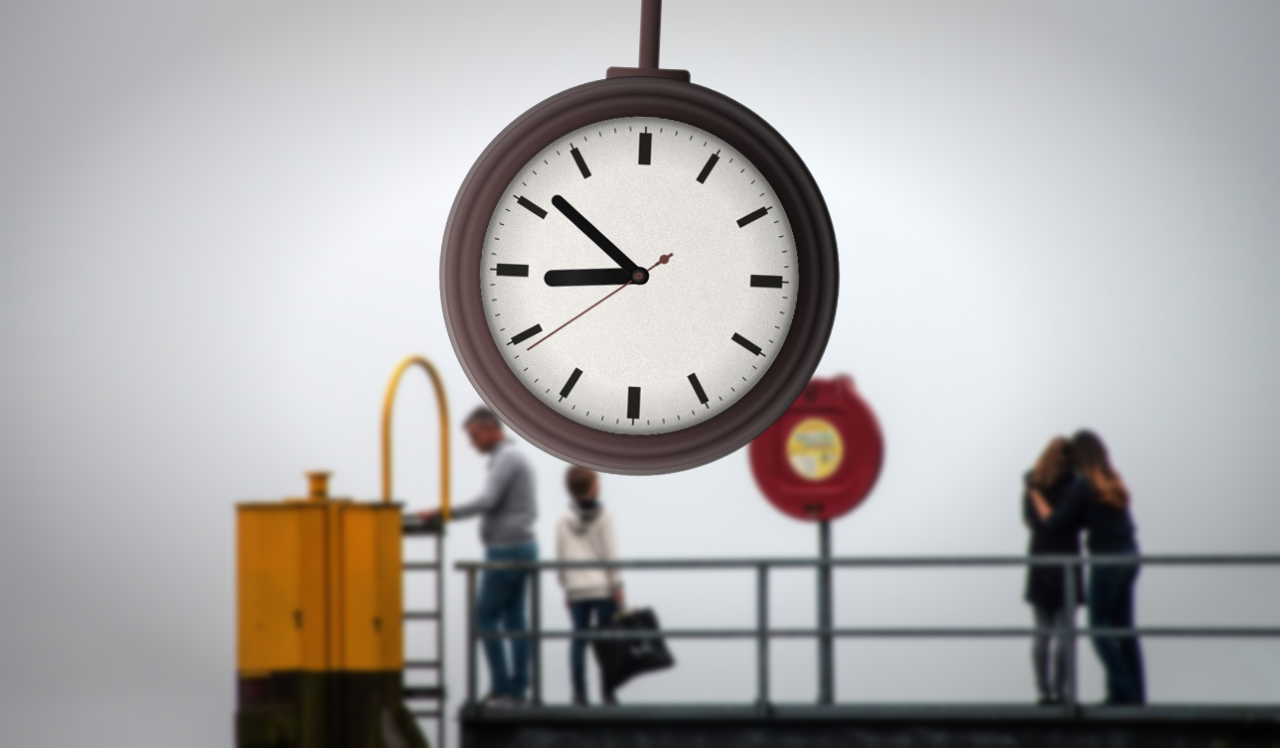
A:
8:51:39
